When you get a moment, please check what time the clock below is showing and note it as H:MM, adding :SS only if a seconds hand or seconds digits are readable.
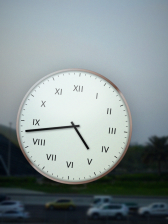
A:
4:43
